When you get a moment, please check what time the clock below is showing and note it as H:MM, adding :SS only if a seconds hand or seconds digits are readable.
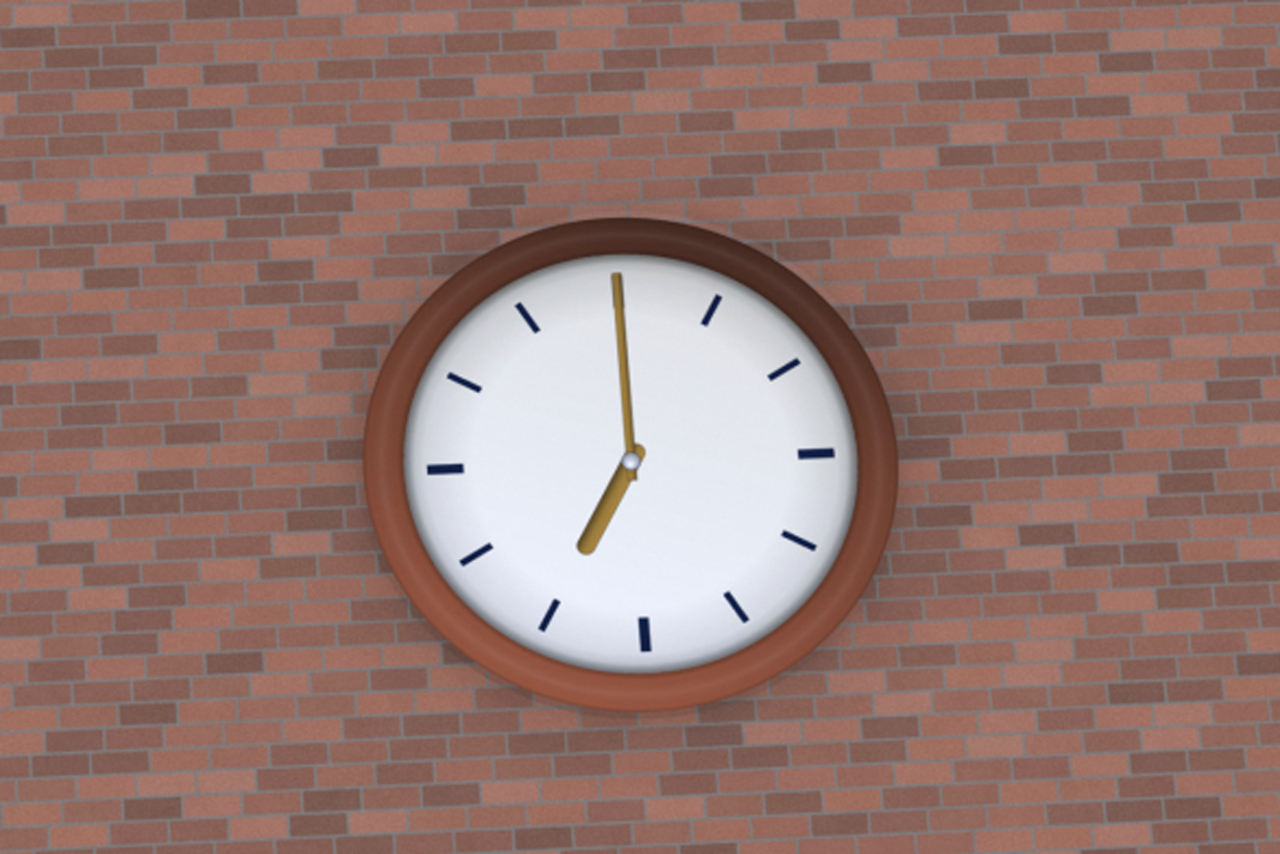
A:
7:00
